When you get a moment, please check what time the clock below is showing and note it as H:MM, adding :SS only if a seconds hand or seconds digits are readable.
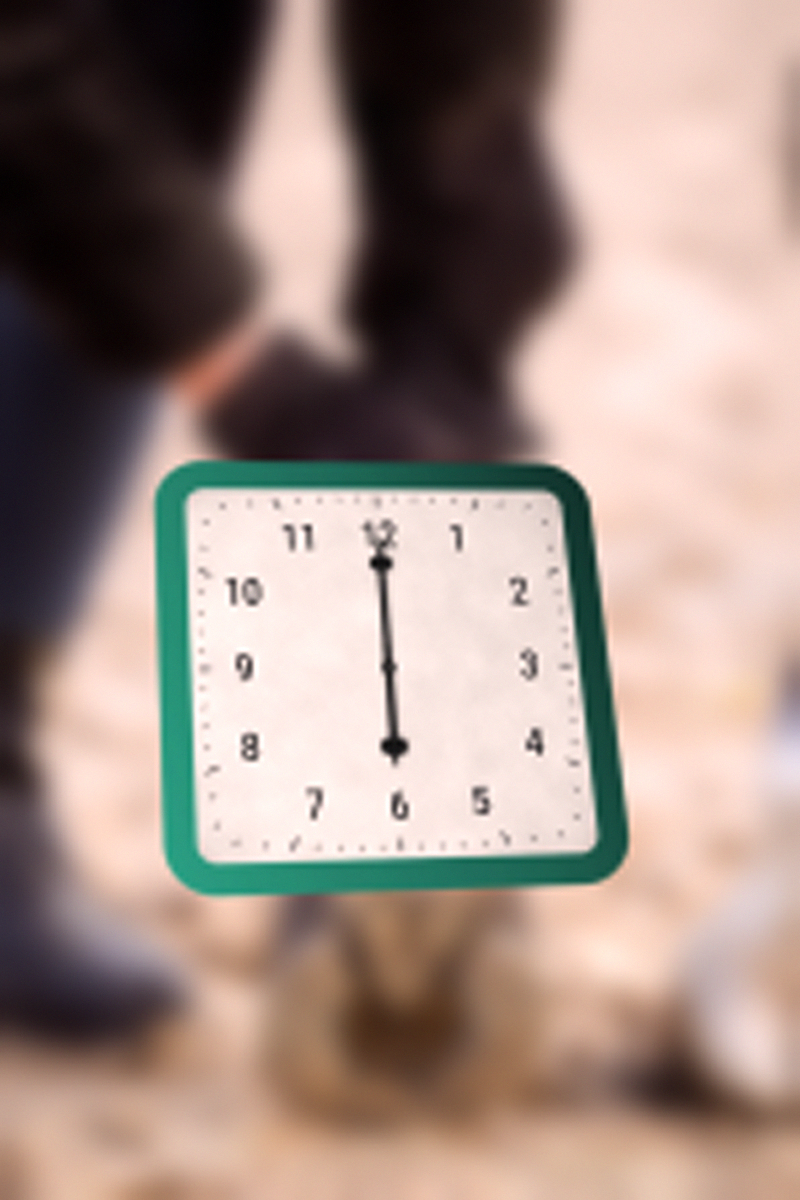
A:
6:00
